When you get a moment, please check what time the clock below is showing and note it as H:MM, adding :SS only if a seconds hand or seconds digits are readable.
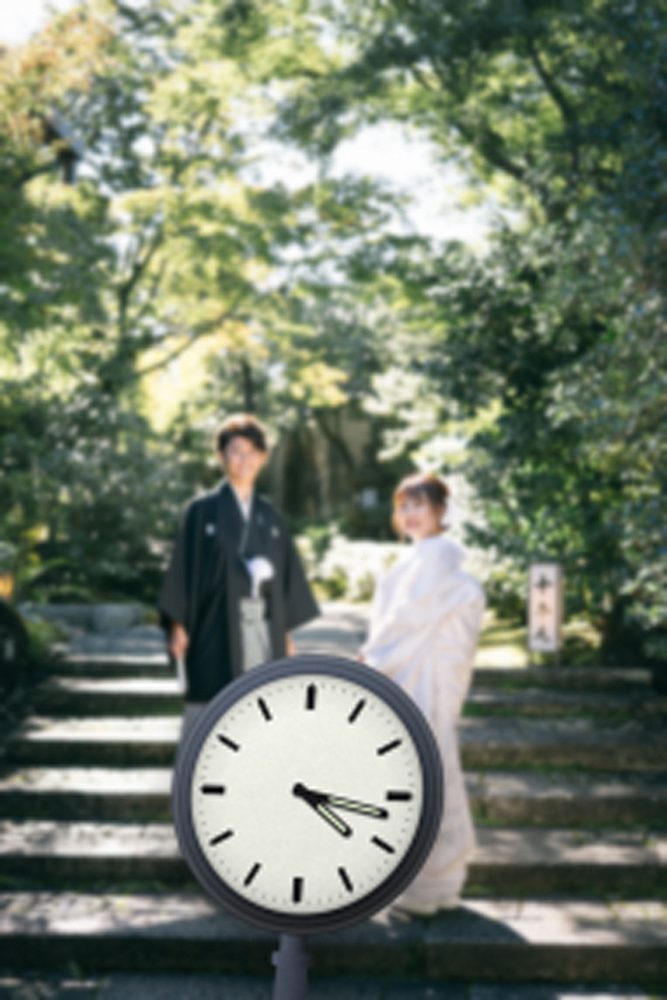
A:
4:17
